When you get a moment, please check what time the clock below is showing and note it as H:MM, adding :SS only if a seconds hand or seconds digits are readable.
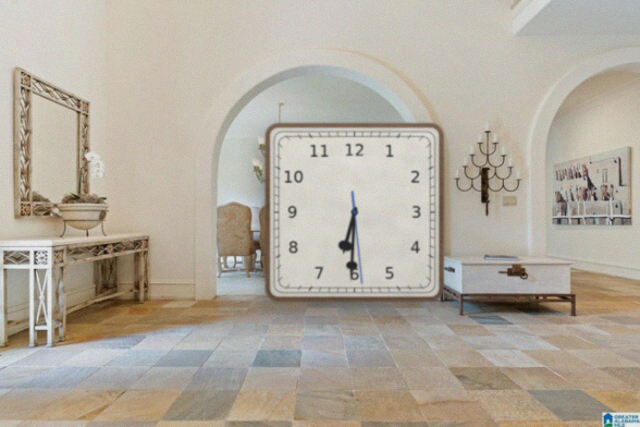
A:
6:30:29
